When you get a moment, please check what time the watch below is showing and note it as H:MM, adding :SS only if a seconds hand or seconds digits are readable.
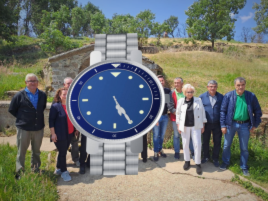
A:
5:25
